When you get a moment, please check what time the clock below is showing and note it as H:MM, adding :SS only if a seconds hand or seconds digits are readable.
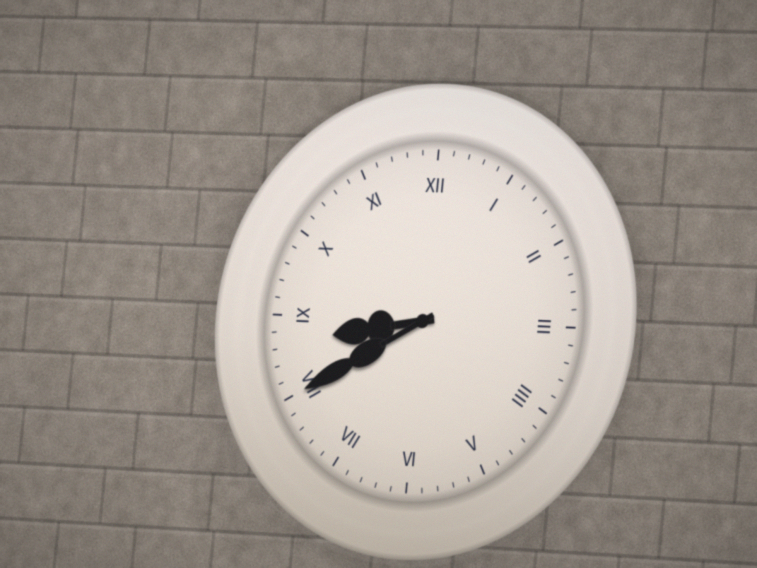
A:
8:40
